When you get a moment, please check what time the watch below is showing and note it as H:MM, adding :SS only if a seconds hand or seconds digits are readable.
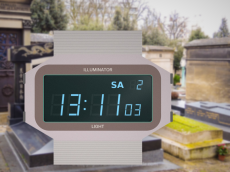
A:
13:11:03
